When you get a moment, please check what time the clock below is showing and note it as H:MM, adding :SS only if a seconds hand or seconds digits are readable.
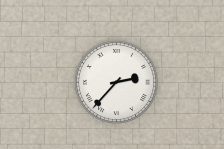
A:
2:37
